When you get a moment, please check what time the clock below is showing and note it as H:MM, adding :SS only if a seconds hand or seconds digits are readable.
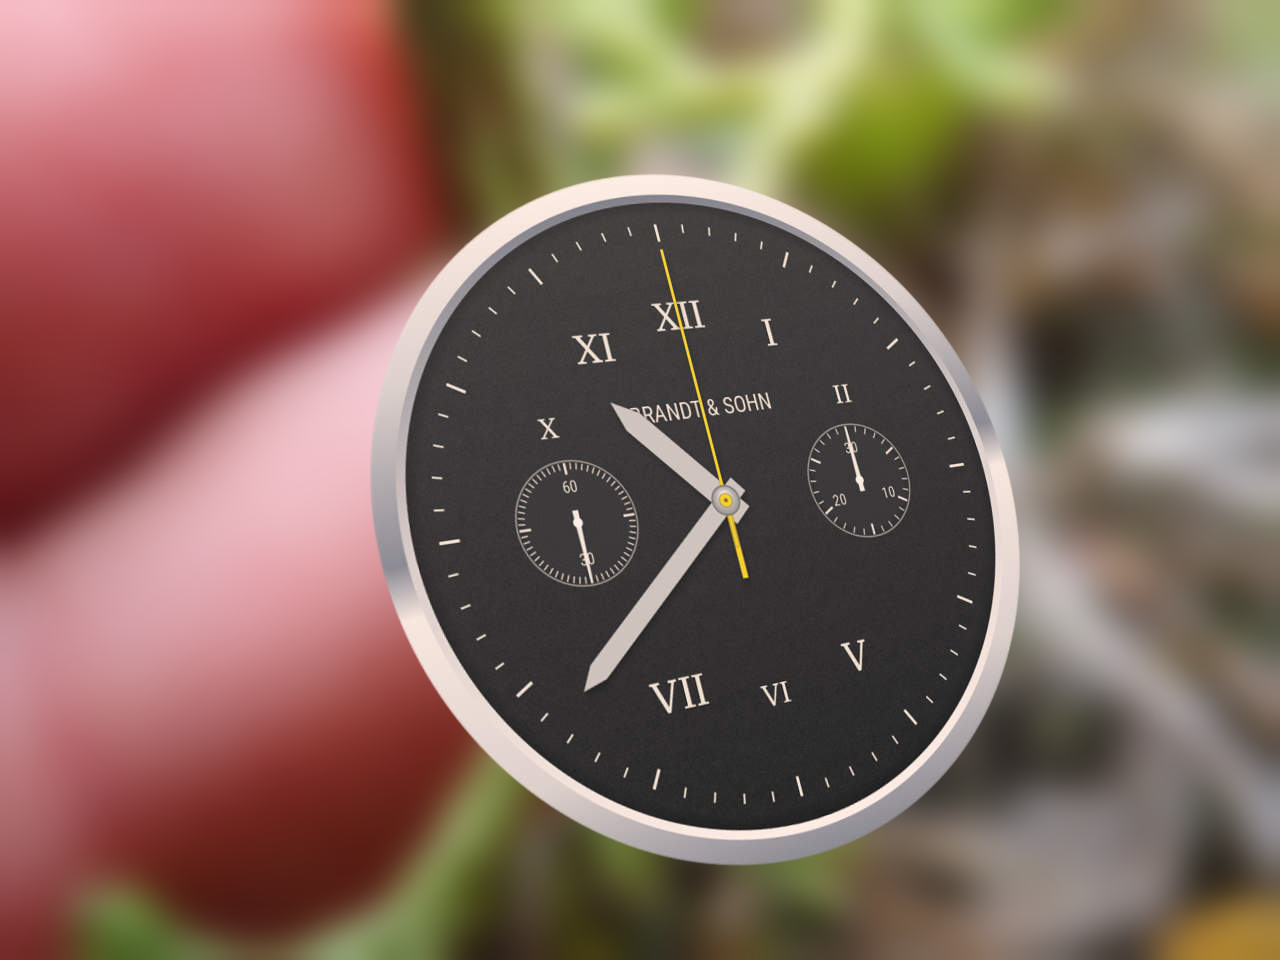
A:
10:38:30
